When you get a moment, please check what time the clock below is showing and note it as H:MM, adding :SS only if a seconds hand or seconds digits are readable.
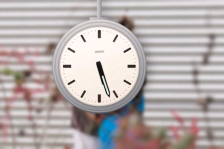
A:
5:27
